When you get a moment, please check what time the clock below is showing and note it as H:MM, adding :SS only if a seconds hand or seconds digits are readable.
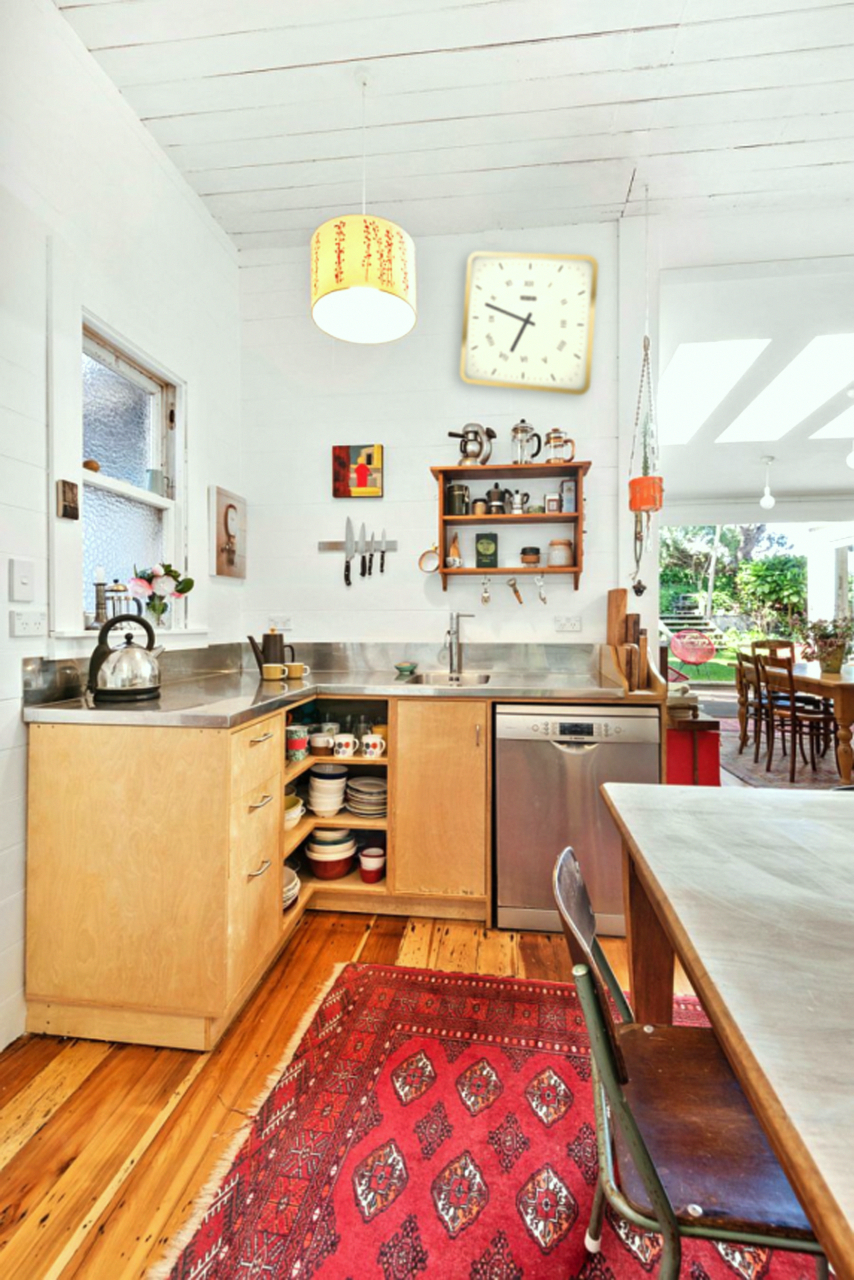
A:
6:48
